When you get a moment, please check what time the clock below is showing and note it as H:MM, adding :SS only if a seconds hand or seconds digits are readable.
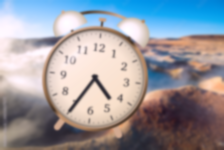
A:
4:35
